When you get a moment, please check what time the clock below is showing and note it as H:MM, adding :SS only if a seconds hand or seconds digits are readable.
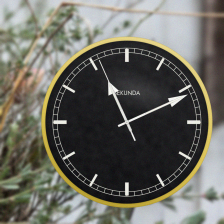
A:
11:10:56
